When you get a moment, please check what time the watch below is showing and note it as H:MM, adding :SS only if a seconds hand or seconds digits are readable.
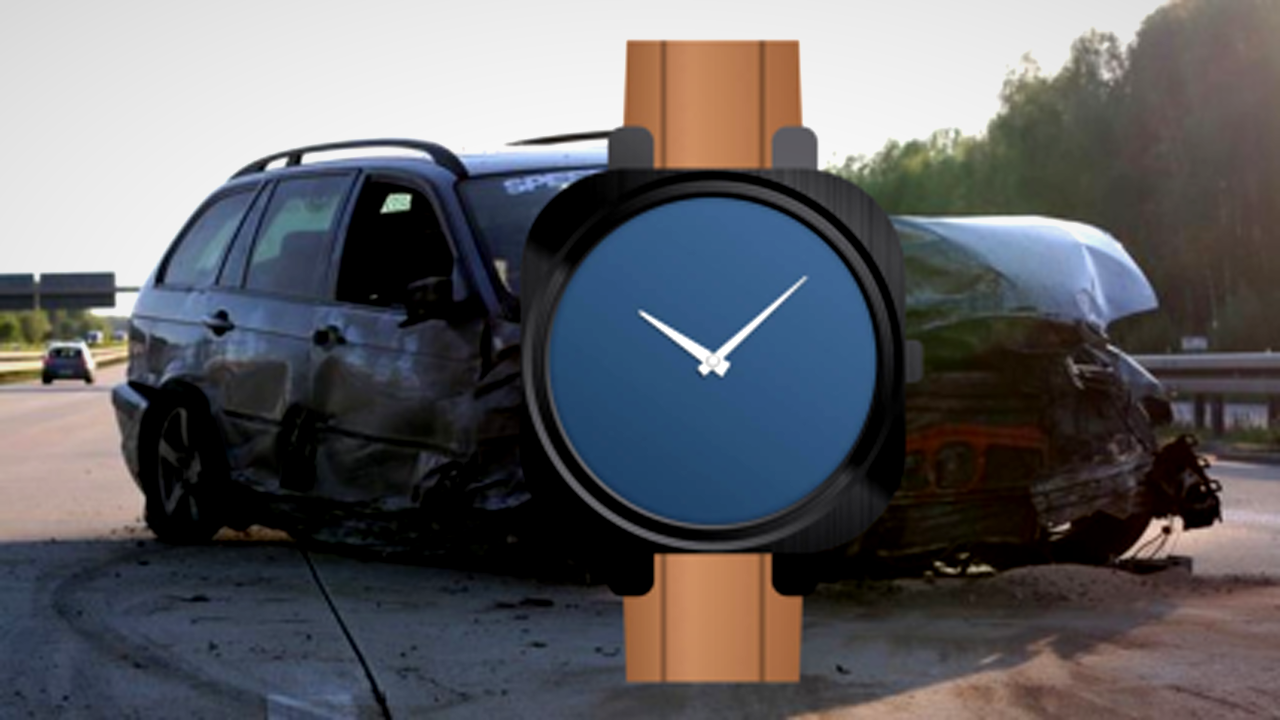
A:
10:08
